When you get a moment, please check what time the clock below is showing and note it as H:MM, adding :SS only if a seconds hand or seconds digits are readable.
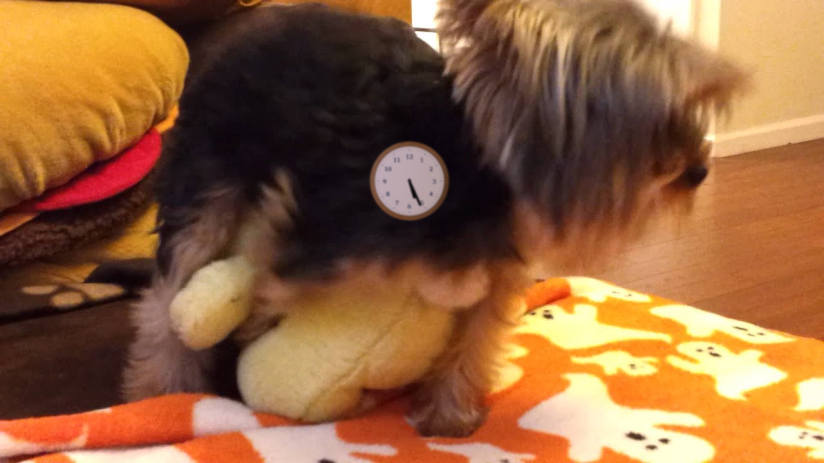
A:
5:26
